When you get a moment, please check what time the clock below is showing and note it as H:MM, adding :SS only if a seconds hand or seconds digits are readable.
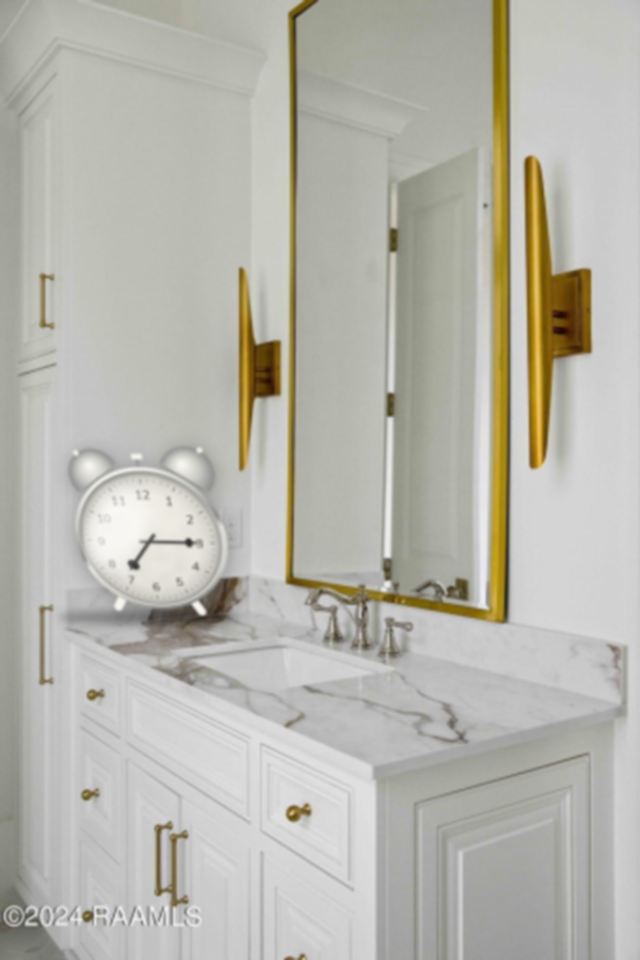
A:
7:15
